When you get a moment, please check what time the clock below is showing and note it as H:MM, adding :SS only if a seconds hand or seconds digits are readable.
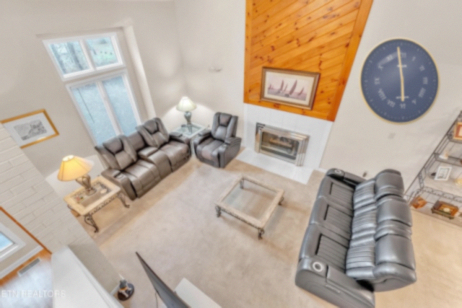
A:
5:59
